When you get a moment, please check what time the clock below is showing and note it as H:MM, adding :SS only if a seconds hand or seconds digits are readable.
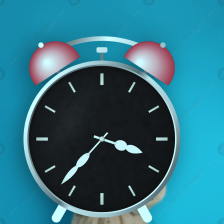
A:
3:37
